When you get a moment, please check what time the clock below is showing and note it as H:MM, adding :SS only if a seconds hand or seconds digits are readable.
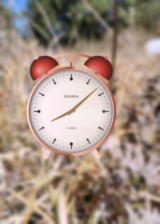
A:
8:08
